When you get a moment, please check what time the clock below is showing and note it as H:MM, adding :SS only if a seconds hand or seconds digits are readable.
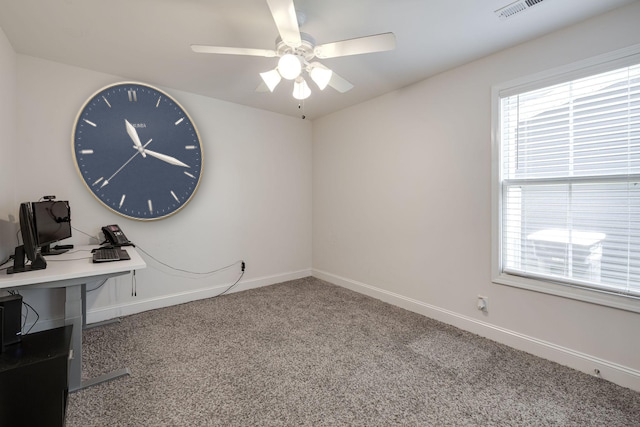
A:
11:18:39
